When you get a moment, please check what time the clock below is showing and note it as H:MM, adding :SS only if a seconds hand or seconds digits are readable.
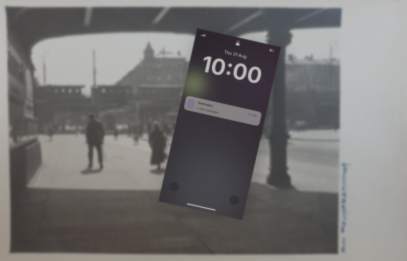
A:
10:00
